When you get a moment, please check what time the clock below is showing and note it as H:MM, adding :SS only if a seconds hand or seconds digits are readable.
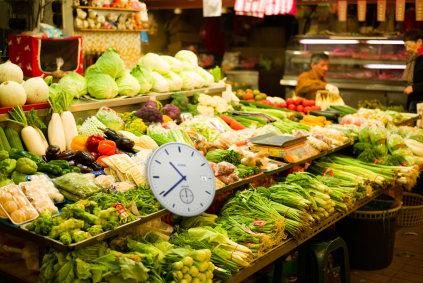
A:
10:39
